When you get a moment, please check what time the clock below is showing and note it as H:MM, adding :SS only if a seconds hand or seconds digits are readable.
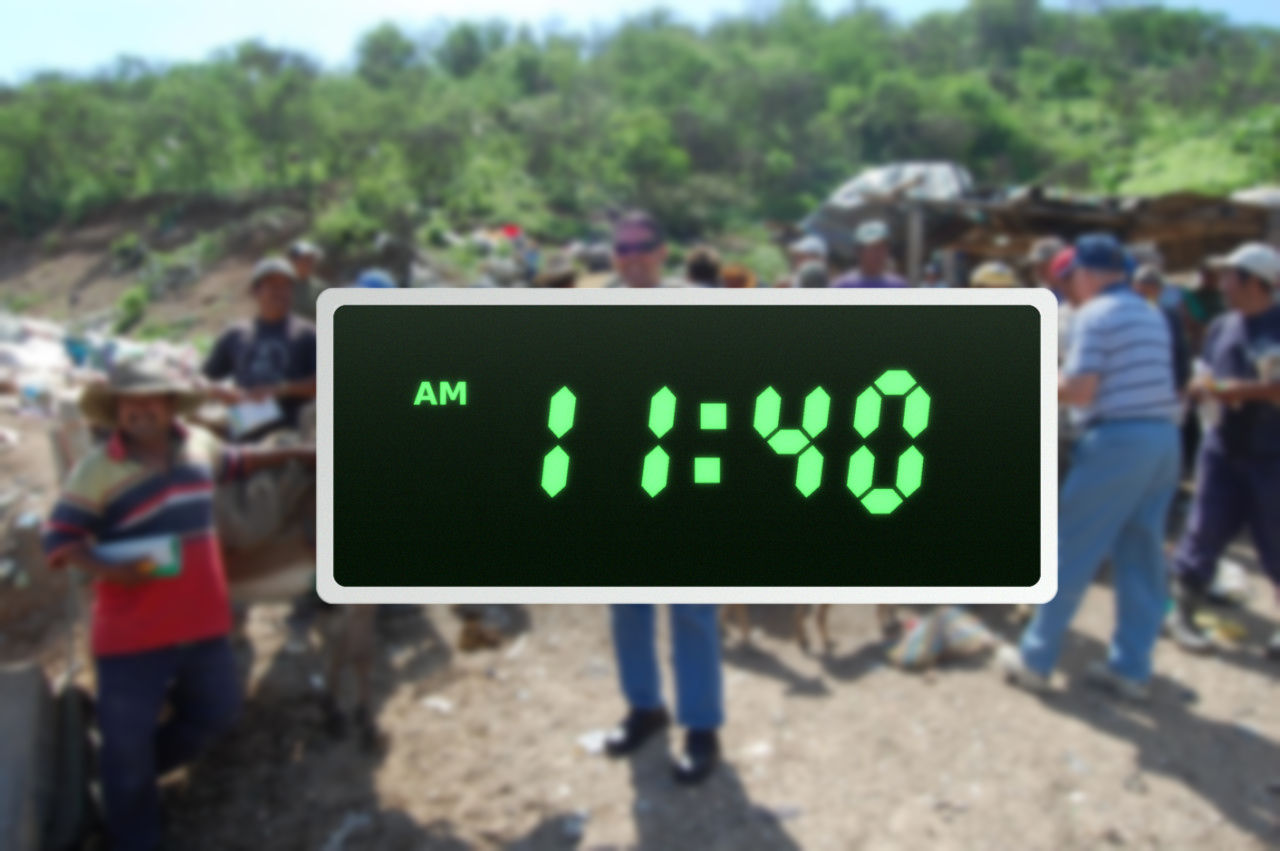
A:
11:40
